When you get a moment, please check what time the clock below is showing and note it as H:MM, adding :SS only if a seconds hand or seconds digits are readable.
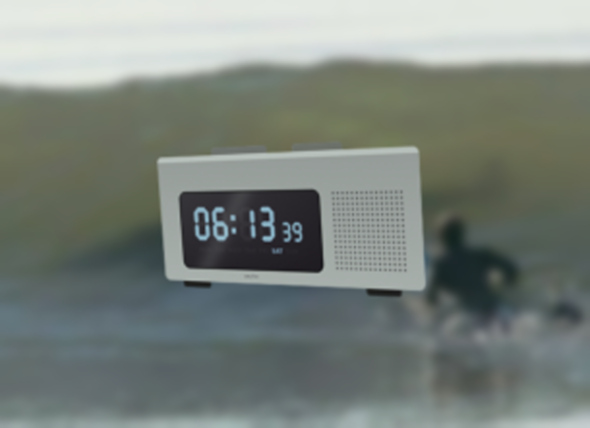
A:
6:13:39
